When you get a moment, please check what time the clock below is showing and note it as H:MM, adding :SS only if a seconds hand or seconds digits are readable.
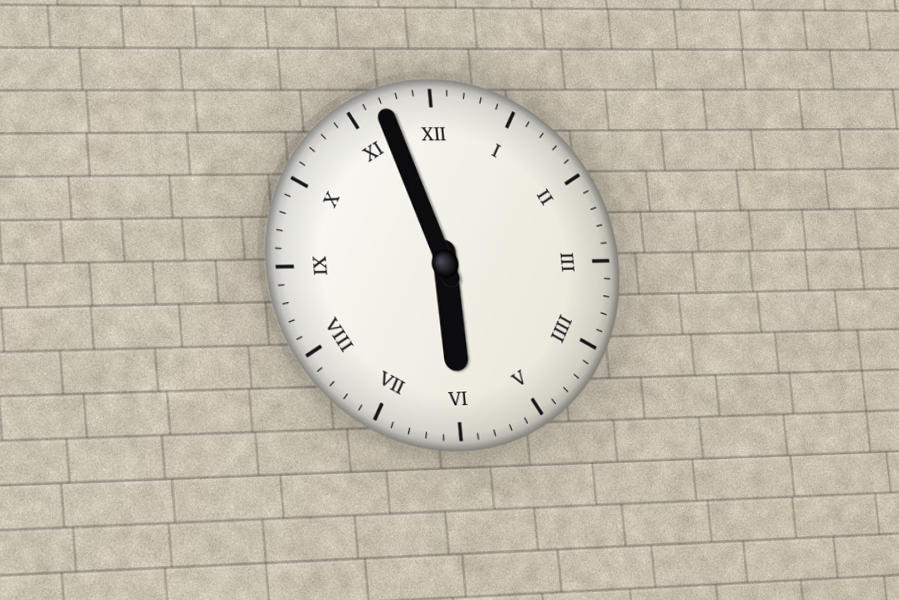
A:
5:57
